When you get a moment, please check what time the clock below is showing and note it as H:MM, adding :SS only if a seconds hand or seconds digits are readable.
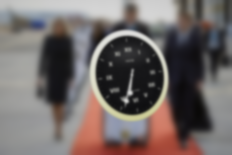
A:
6:34
